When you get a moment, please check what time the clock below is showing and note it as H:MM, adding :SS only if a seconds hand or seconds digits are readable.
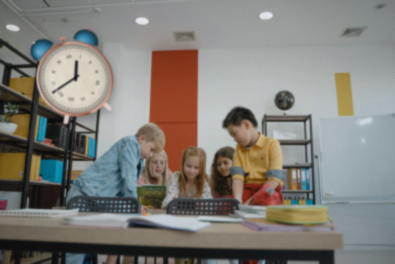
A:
12:42
